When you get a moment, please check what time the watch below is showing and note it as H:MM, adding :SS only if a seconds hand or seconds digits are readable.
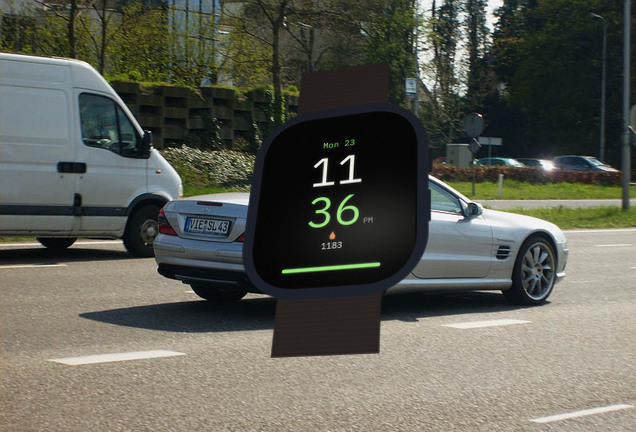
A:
11:36
